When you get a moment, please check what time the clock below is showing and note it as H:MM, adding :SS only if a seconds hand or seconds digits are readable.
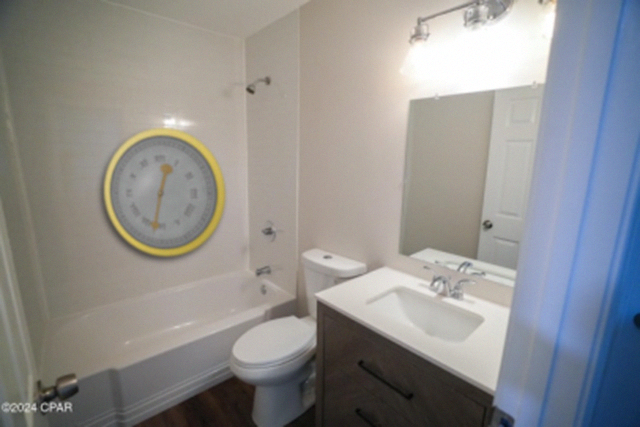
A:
12:32
